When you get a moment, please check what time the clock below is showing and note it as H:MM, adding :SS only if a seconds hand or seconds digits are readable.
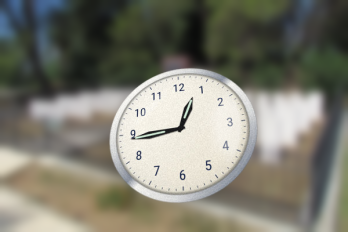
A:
12:44
